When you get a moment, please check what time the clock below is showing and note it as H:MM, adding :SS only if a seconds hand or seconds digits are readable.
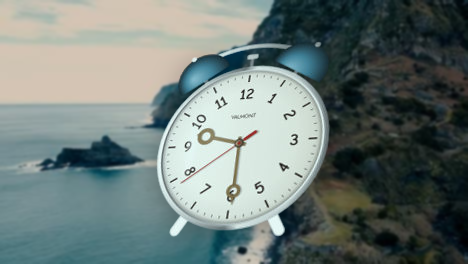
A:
9:29:39
